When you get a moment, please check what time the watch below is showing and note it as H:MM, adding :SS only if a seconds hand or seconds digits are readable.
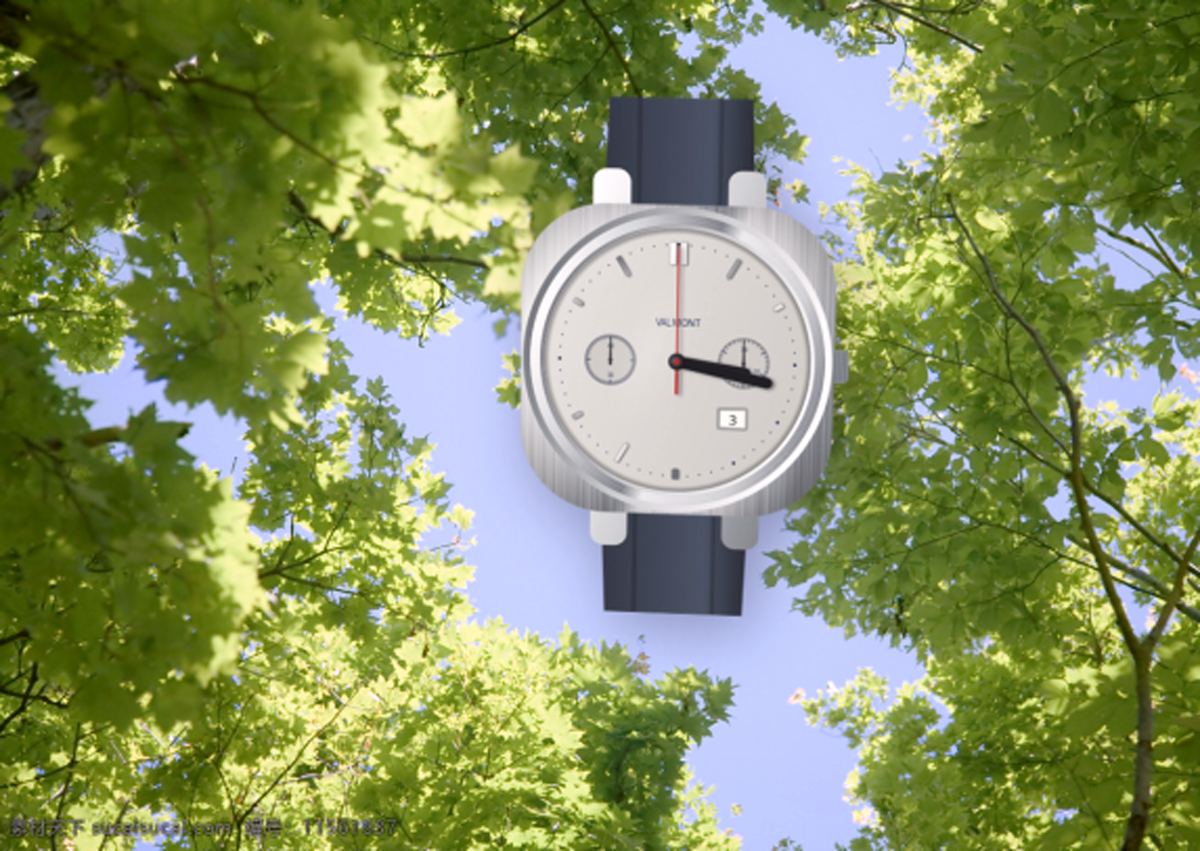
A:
3:17
